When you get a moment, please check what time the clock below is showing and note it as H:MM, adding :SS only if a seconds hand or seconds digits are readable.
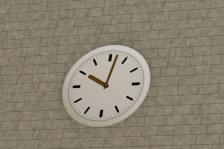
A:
10:02
